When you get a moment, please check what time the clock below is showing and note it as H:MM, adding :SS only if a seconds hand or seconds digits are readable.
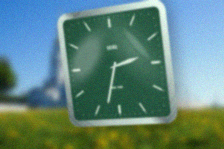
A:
2:33
